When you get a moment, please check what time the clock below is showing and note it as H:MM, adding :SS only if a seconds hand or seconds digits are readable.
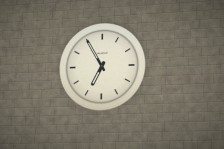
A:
6:55
